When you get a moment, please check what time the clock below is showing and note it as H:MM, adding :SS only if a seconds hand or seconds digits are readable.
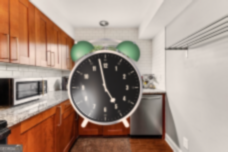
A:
4:58
